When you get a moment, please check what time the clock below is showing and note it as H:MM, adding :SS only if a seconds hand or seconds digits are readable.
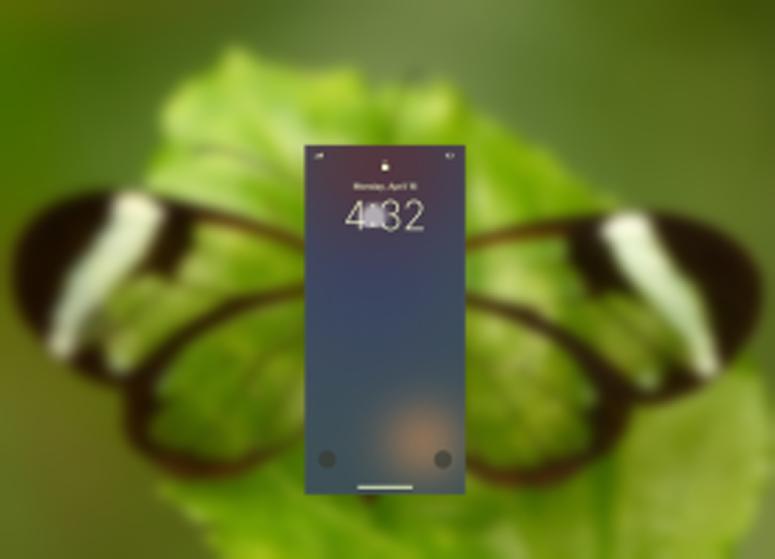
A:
4:32
